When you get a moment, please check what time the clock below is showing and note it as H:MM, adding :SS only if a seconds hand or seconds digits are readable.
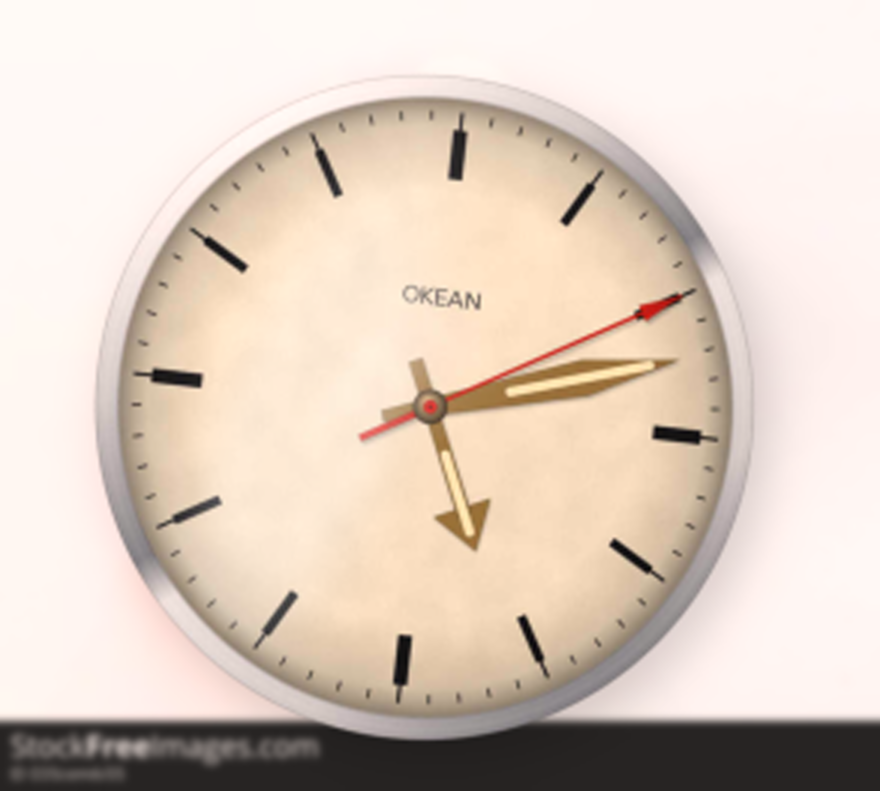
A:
5:12:10
